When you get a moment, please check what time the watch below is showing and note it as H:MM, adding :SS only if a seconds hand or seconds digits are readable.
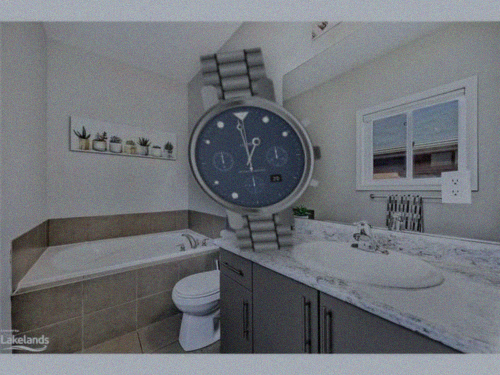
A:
12:59
